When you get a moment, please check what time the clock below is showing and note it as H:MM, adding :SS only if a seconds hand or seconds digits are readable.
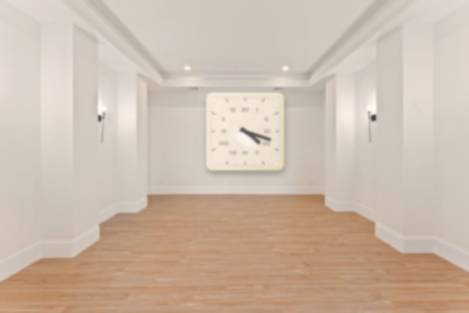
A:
4:18
